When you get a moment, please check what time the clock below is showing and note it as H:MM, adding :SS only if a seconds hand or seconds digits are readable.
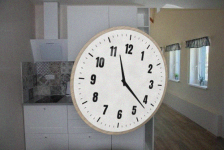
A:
11:22
